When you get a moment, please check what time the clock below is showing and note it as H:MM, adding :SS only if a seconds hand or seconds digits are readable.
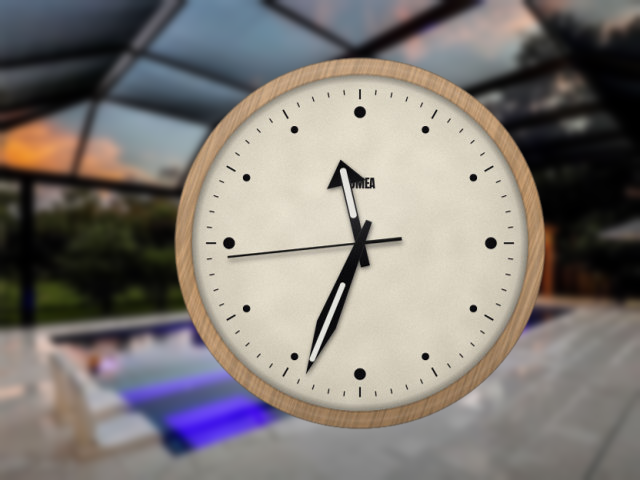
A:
11:33:44
